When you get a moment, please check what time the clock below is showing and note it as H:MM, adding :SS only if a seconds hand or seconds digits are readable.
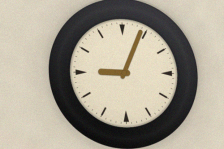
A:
9:04
